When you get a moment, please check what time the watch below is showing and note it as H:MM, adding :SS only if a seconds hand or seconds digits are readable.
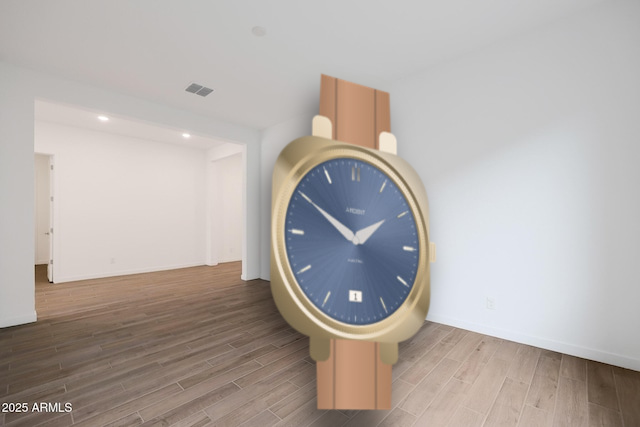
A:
1:50
